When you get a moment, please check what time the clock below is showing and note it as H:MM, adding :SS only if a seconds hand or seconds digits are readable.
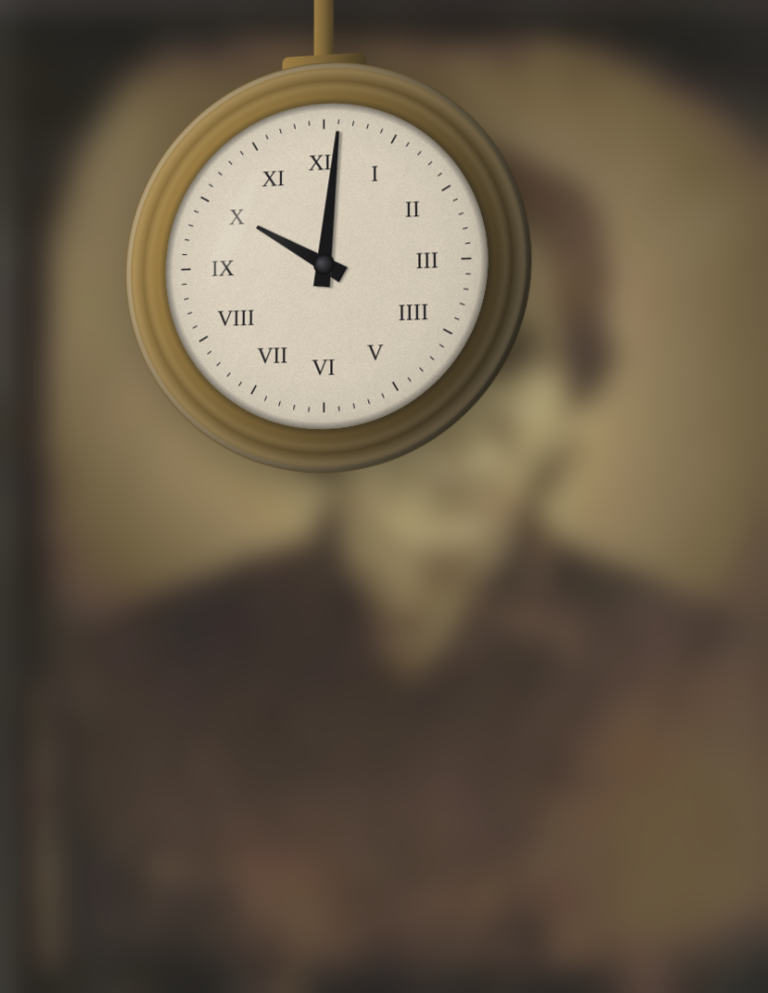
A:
10:01
